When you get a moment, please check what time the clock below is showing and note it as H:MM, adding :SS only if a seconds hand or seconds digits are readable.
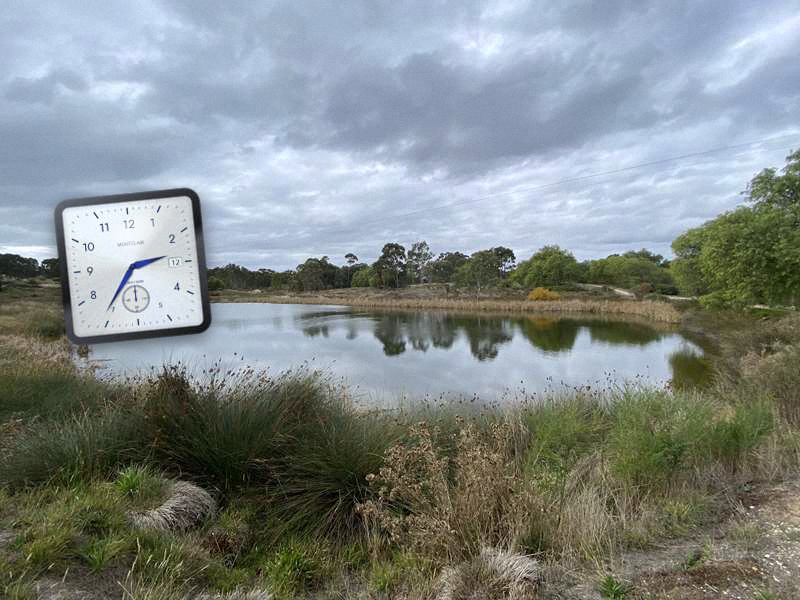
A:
2:36
